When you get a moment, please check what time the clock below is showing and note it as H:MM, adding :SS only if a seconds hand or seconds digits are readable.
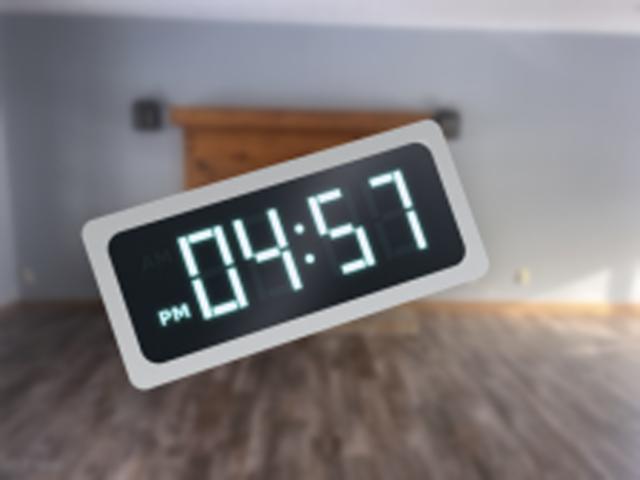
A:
4:57
